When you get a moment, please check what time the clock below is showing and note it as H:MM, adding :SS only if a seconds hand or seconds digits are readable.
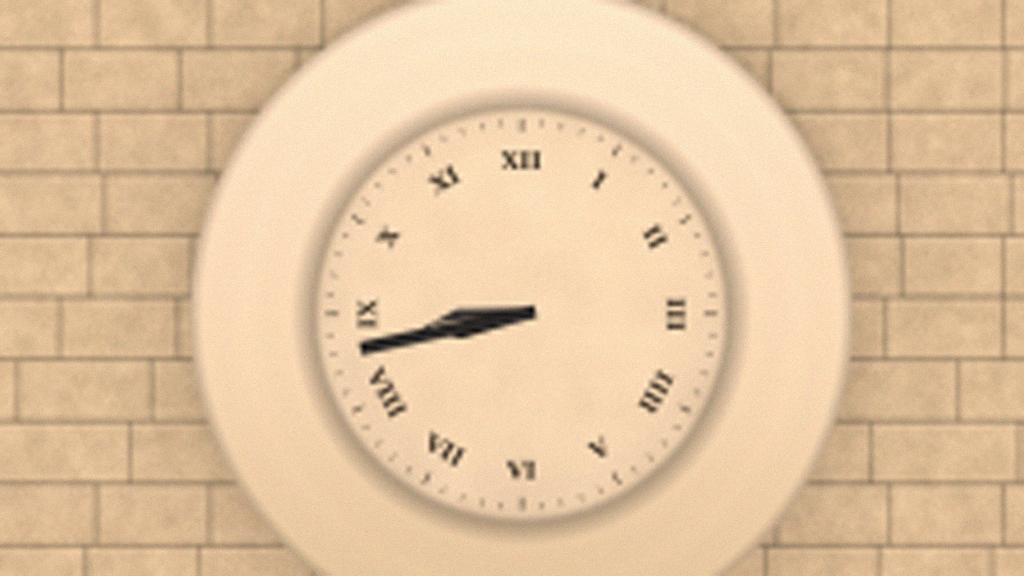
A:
8:43
